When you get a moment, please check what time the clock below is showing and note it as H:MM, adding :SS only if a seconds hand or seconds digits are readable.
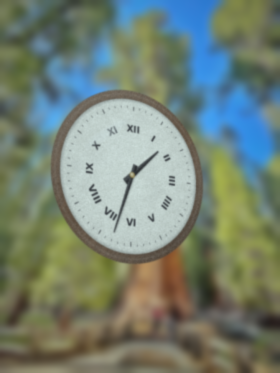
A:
1:33
